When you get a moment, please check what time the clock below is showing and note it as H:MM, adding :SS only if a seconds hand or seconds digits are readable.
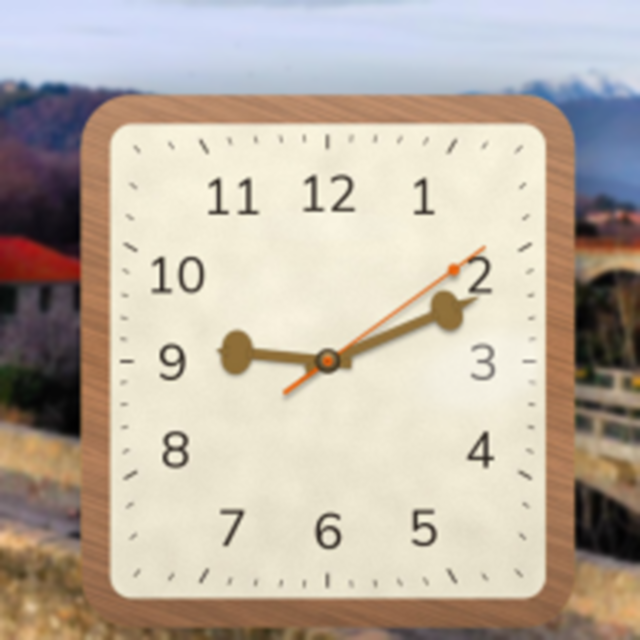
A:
9:11:09
